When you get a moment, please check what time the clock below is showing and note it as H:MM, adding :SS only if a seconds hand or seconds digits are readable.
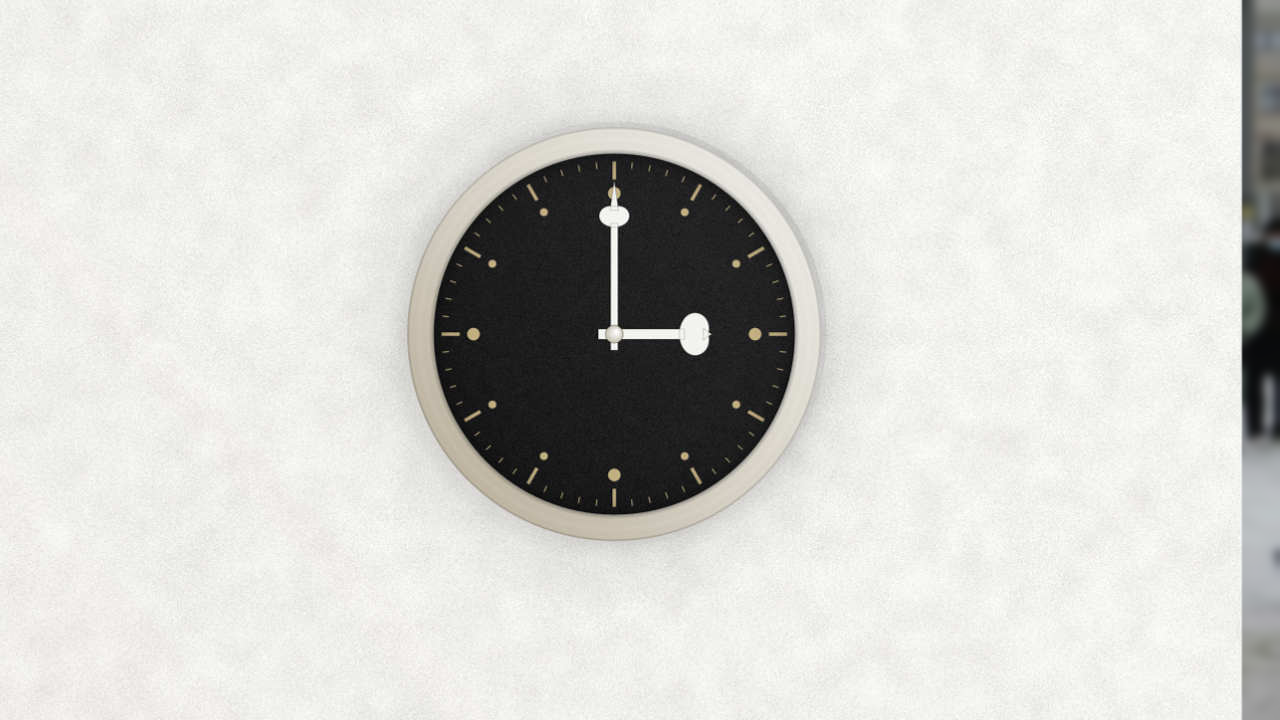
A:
3:00
